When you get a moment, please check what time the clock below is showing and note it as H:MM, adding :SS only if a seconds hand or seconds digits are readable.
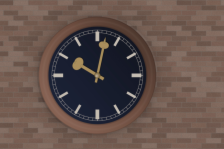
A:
10:02
